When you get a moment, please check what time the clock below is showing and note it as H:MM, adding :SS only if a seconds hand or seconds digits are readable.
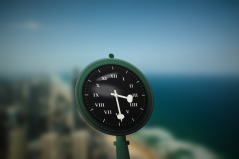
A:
3:29
